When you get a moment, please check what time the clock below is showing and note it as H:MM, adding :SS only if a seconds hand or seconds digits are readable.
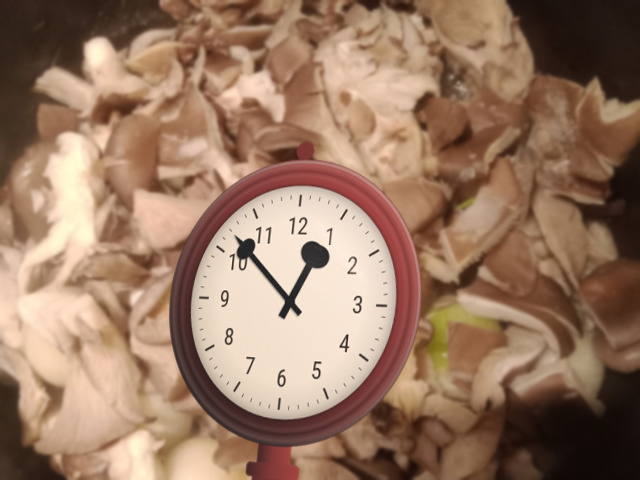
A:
12:52
